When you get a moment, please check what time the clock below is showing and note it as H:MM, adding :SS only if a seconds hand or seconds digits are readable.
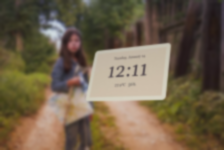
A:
12:11
